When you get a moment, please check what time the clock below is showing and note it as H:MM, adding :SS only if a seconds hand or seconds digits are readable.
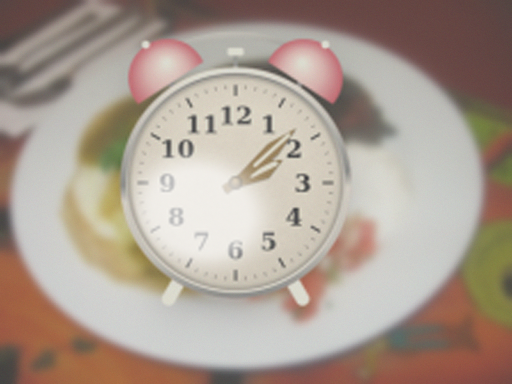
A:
2:08
